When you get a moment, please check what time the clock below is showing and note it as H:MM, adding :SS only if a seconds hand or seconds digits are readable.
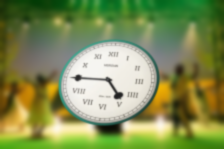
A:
4:45
